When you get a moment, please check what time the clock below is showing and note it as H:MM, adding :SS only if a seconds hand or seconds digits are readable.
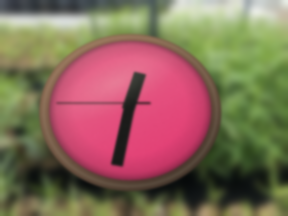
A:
12:31:45
